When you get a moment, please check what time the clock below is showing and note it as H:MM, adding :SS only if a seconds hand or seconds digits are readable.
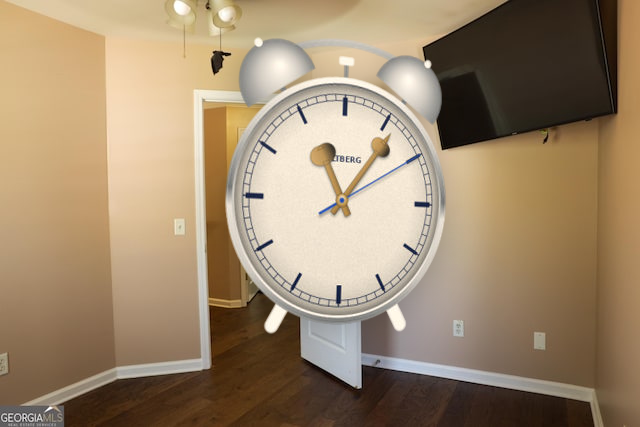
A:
11:06:10
